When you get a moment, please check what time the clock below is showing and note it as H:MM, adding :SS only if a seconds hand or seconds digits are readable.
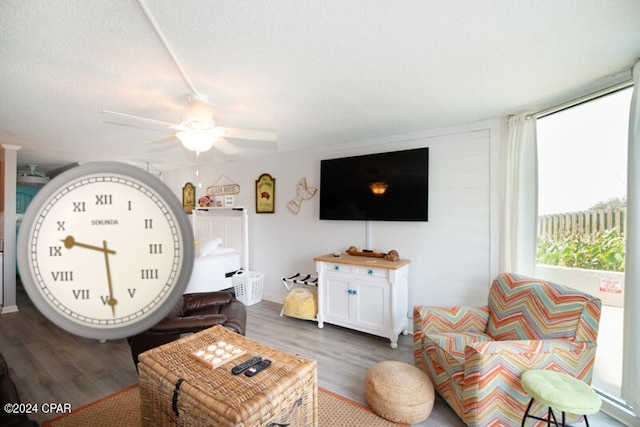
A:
9:29
